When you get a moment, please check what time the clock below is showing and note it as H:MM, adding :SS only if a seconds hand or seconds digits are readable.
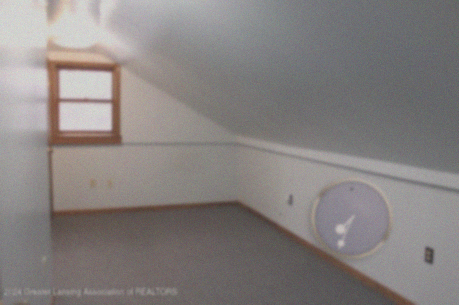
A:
7:34
